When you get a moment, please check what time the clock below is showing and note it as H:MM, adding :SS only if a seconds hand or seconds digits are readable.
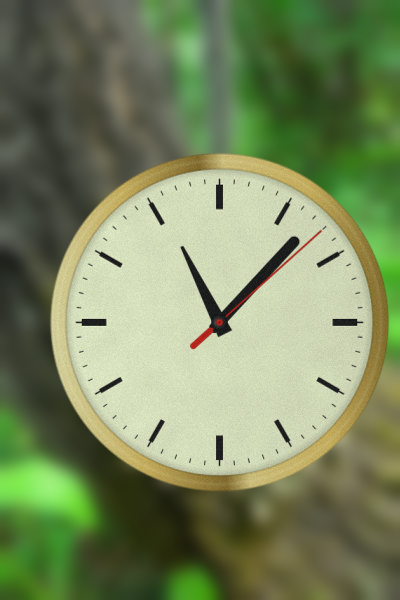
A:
11:07:08
